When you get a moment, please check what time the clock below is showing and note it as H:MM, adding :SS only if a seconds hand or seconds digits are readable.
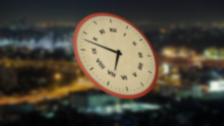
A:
6:48
